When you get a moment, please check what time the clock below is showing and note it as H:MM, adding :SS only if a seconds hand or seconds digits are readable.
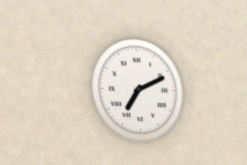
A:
7:11
